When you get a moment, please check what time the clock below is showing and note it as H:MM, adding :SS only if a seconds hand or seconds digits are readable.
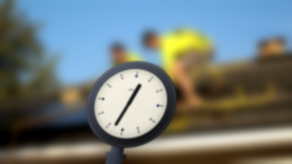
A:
12:33
